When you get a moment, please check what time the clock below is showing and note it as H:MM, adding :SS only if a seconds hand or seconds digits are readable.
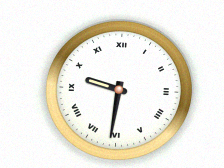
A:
9:31
